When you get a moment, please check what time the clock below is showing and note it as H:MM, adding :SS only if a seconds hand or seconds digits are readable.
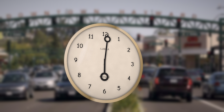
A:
6:01
